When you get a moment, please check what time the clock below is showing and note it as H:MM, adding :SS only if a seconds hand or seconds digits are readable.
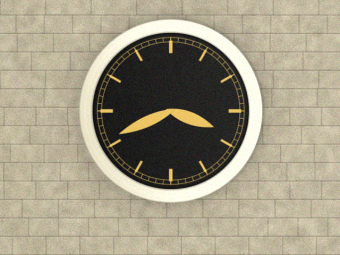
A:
3:41
